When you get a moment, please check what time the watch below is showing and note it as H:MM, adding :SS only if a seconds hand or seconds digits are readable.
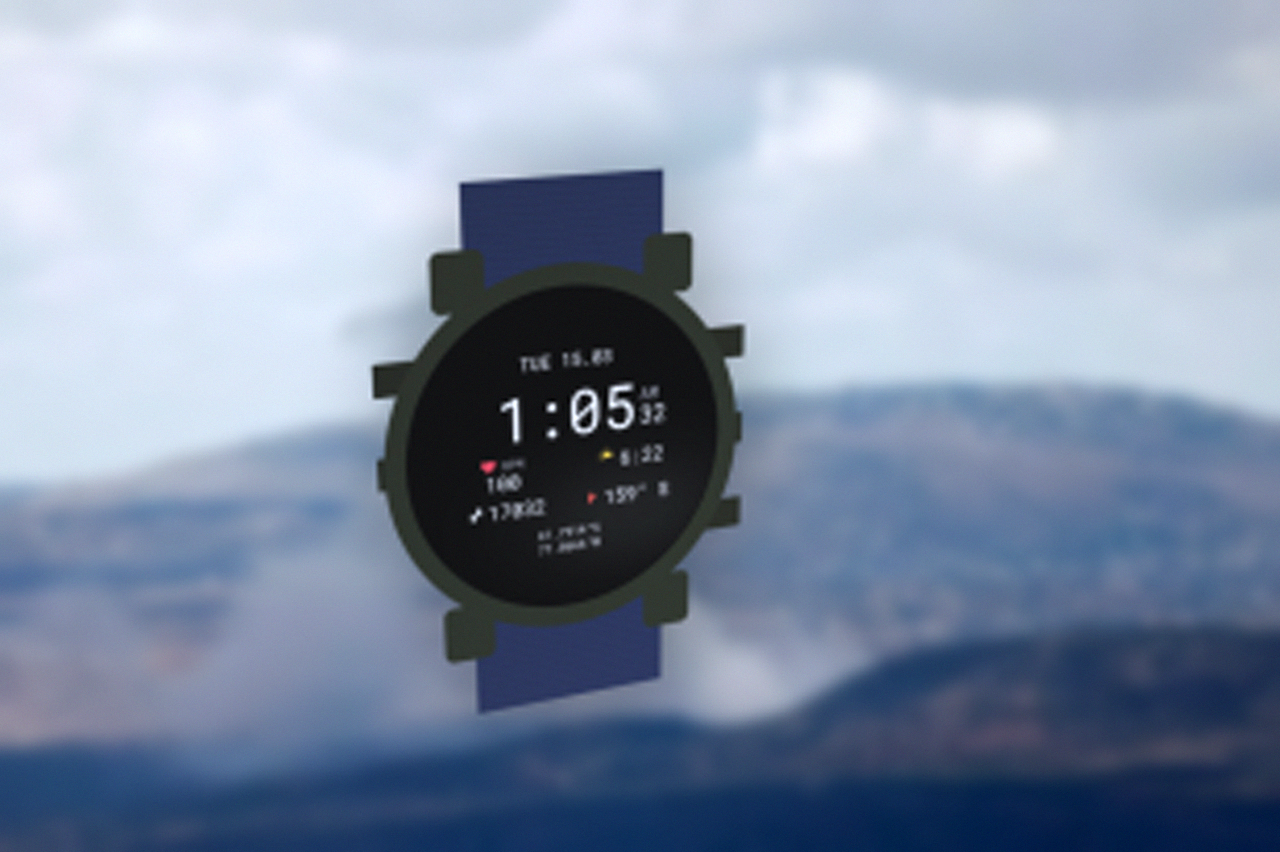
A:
1:05
